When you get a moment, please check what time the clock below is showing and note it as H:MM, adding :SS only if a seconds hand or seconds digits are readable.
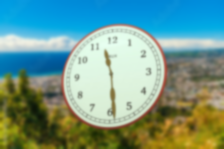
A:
11:29
